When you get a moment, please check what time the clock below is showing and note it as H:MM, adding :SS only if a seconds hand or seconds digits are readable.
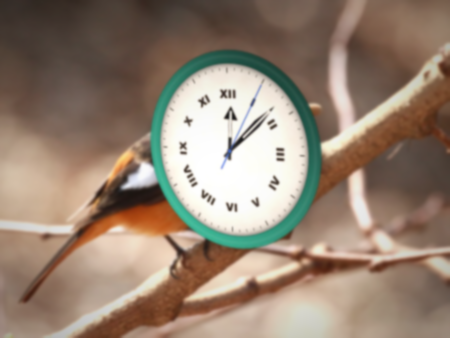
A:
12:08:05
